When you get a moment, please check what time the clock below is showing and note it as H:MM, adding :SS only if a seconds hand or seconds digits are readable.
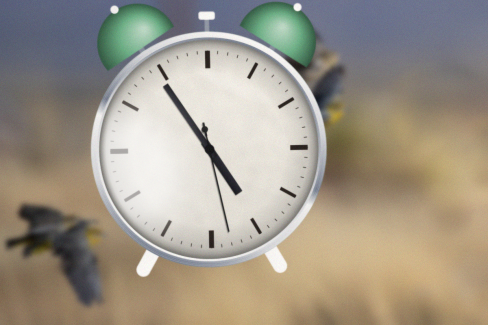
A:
4:54:28
